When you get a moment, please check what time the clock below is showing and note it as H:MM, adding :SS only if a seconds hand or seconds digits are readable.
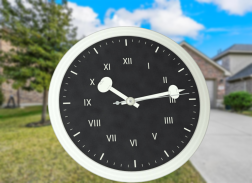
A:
10:13:14
